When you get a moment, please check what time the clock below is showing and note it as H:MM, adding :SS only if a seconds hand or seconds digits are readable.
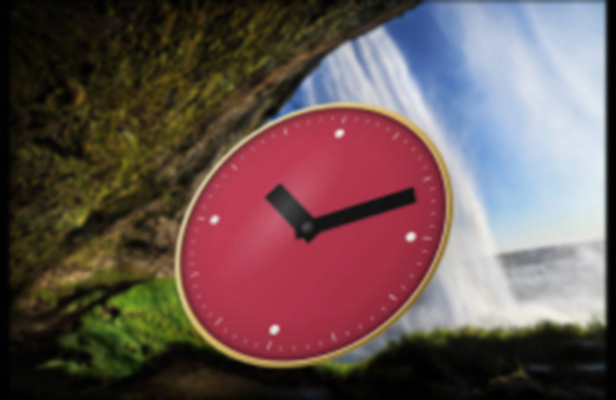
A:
10:11
